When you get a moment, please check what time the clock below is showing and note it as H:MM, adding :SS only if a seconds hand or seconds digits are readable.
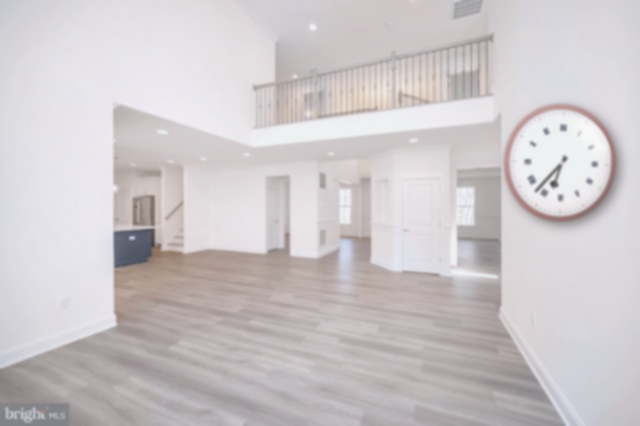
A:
6:37
